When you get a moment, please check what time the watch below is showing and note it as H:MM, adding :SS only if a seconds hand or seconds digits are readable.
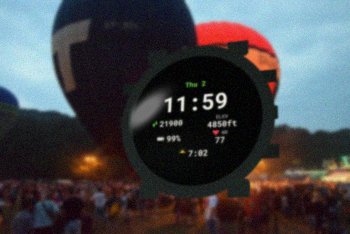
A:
11:59
